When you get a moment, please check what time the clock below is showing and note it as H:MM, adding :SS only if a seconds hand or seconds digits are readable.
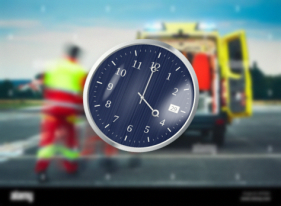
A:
4:00
